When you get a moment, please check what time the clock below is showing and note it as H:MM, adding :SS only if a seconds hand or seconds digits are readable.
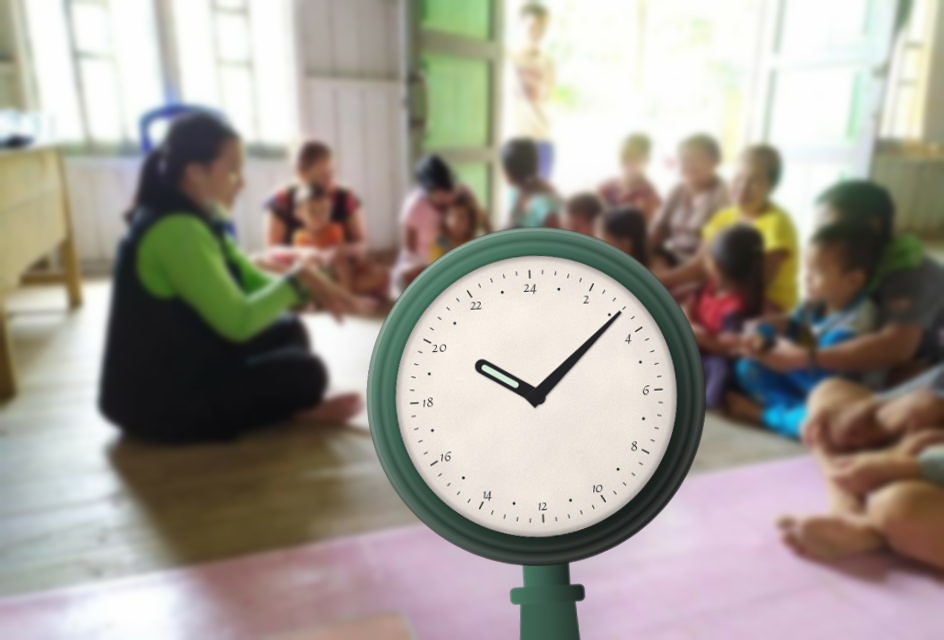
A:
20:08
